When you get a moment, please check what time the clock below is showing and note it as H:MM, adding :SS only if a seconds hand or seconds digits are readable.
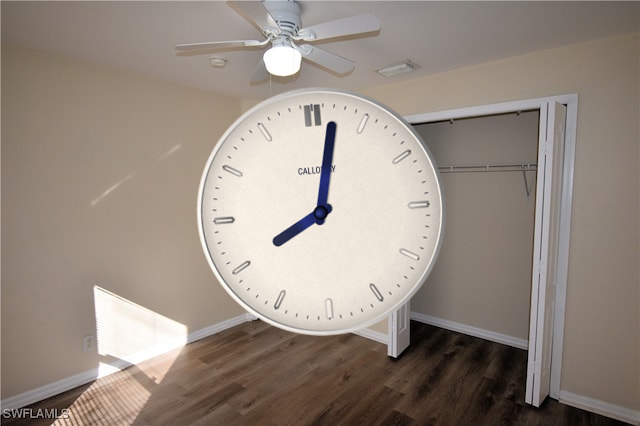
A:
8:02
